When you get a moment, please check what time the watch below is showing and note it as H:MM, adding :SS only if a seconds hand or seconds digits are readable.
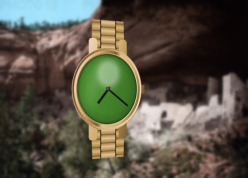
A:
7:21
